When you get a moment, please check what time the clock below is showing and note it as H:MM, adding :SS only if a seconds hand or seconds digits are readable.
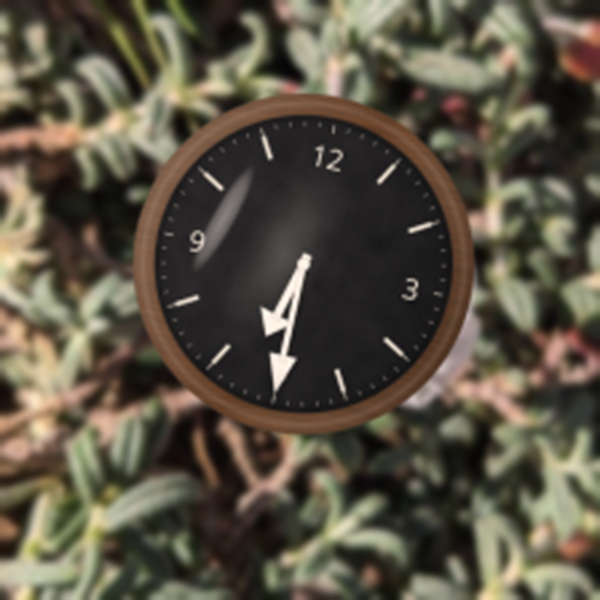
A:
6:30
